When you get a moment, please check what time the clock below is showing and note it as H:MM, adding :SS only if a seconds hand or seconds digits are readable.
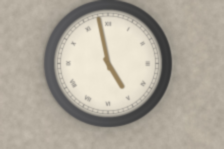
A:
4:58
